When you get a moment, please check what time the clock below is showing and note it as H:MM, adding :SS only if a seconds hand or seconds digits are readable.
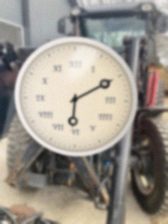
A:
6:10
